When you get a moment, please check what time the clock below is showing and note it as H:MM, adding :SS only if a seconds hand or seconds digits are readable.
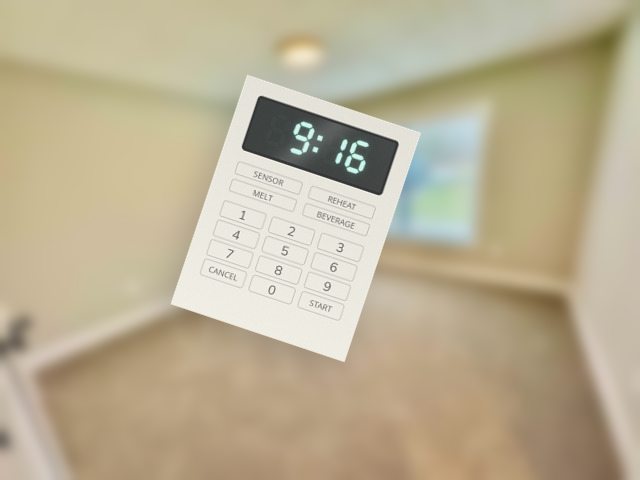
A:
9:16
